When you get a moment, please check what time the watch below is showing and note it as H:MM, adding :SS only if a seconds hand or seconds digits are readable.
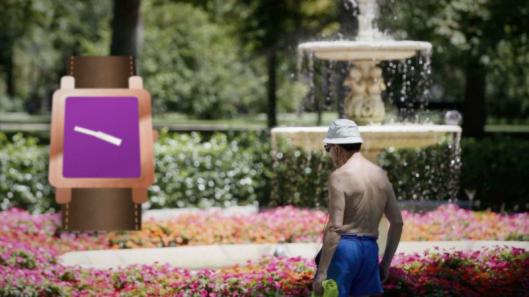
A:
3:48
